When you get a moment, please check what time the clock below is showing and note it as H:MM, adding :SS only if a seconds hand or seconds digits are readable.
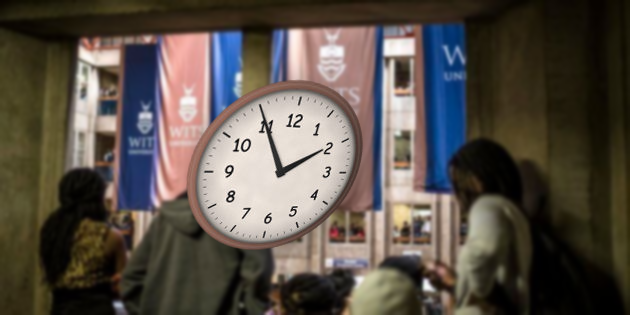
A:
1:55
